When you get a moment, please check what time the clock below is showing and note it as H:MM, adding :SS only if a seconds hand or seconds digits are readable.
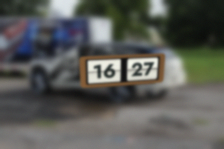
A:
16:27
